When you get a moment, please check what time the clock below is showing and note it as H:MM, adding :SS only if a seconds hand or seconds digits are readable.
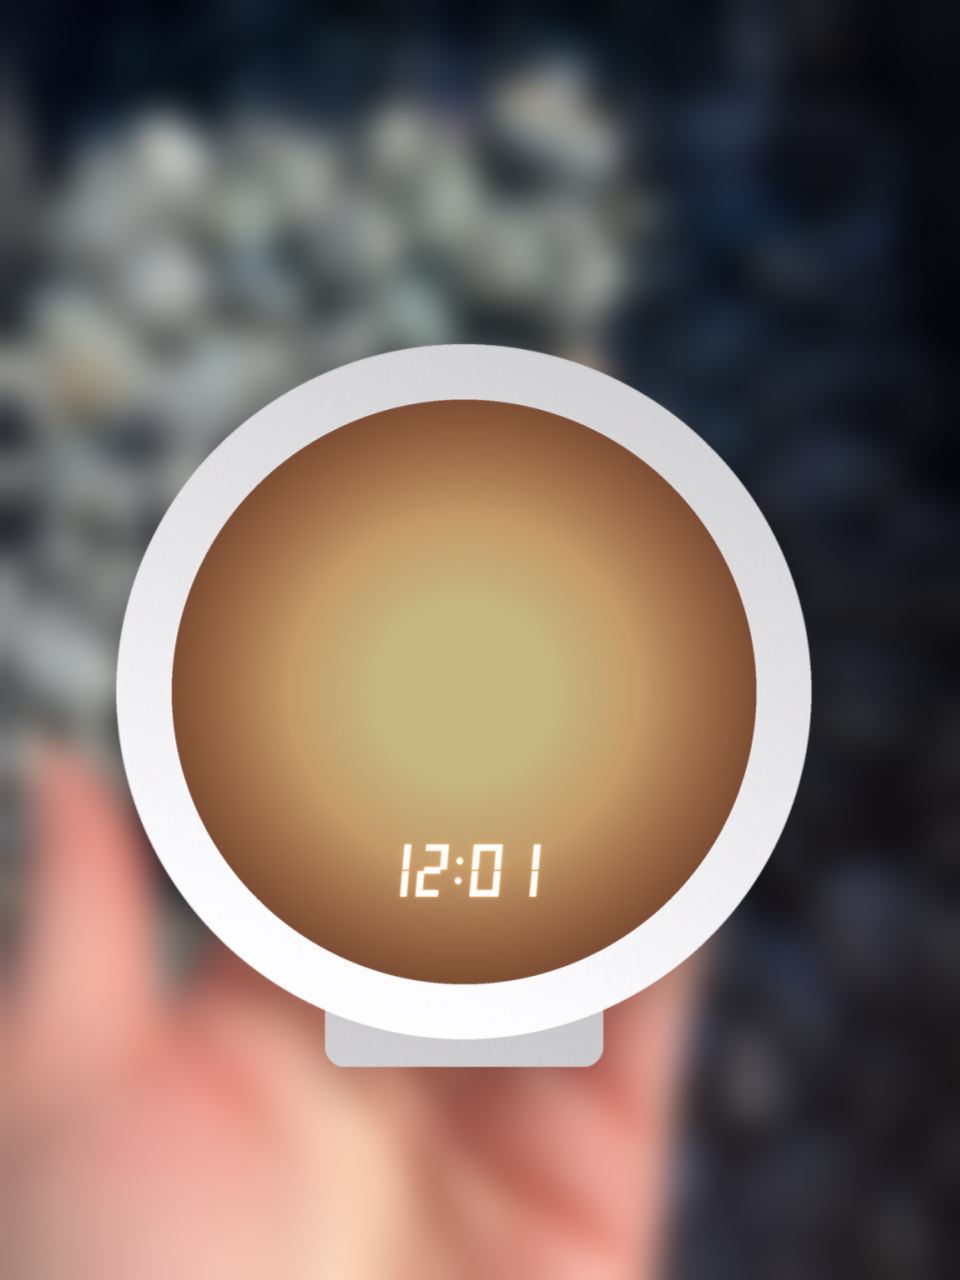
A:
12:01
